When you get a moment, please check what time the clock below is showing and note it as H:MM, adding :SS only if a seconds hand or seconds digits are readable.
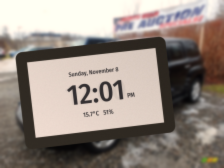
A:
12:01
